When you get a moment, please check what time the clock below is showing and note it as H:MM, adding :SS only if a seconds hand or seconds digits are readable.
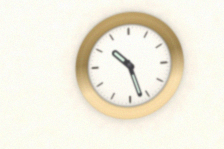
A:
10:27
